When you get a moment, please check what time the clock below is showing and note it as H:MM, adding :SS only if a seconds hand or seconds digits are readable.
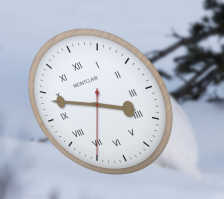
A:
3:48:35
